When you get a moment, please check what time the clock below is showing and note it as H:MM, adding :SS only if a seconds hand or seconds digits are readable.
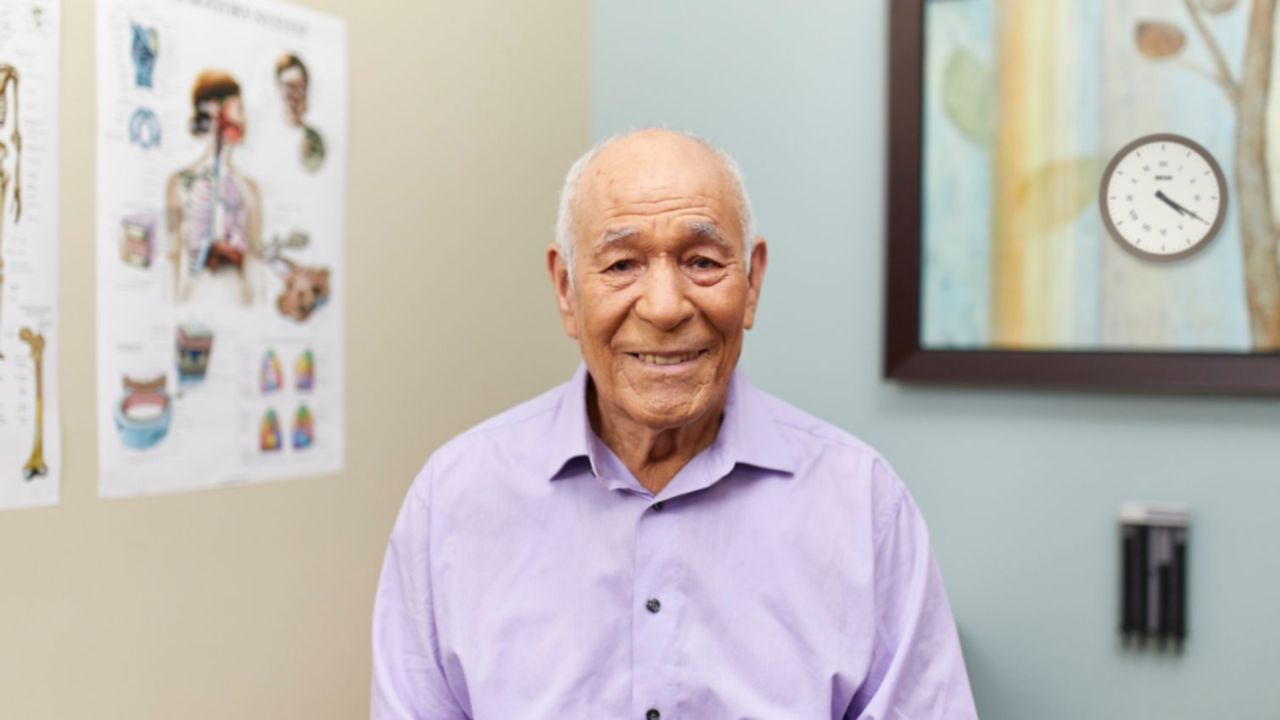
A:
4:20
